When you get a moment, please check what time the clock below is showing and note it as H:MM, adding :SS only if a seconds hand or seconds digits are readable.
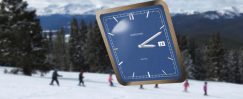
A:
3:11
